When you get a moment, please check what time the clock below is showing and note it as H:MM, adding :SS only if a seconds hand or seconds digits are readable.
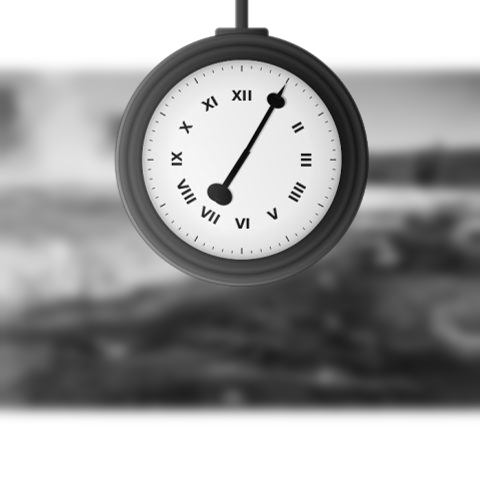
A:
7:05
